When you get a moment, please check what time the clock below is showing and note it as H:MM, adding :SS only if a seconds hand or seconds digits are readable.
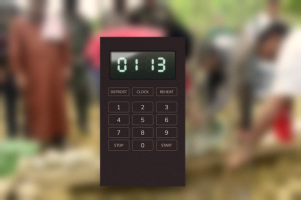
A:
1:13
